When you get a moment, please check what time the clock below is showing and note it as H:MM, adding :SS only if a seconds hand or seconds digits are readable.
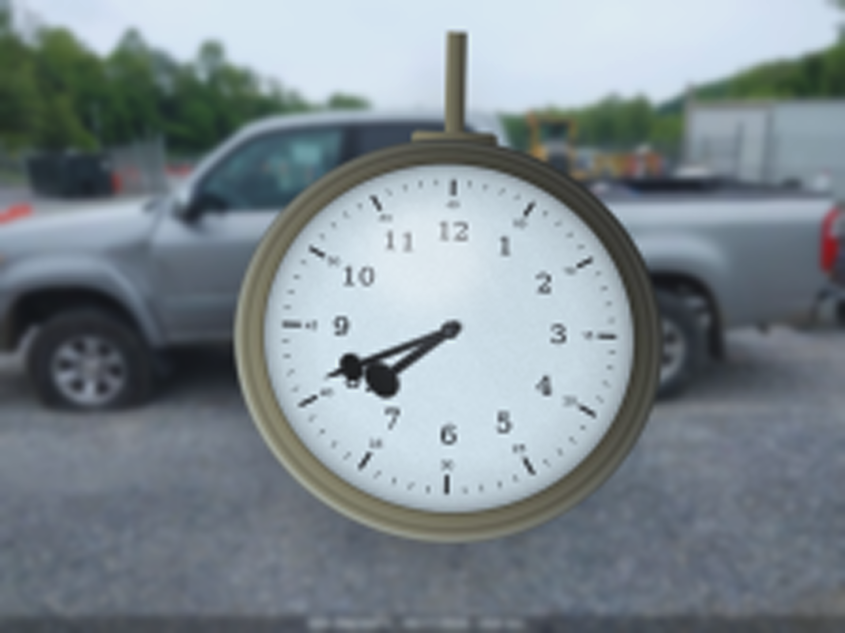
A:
7:41
